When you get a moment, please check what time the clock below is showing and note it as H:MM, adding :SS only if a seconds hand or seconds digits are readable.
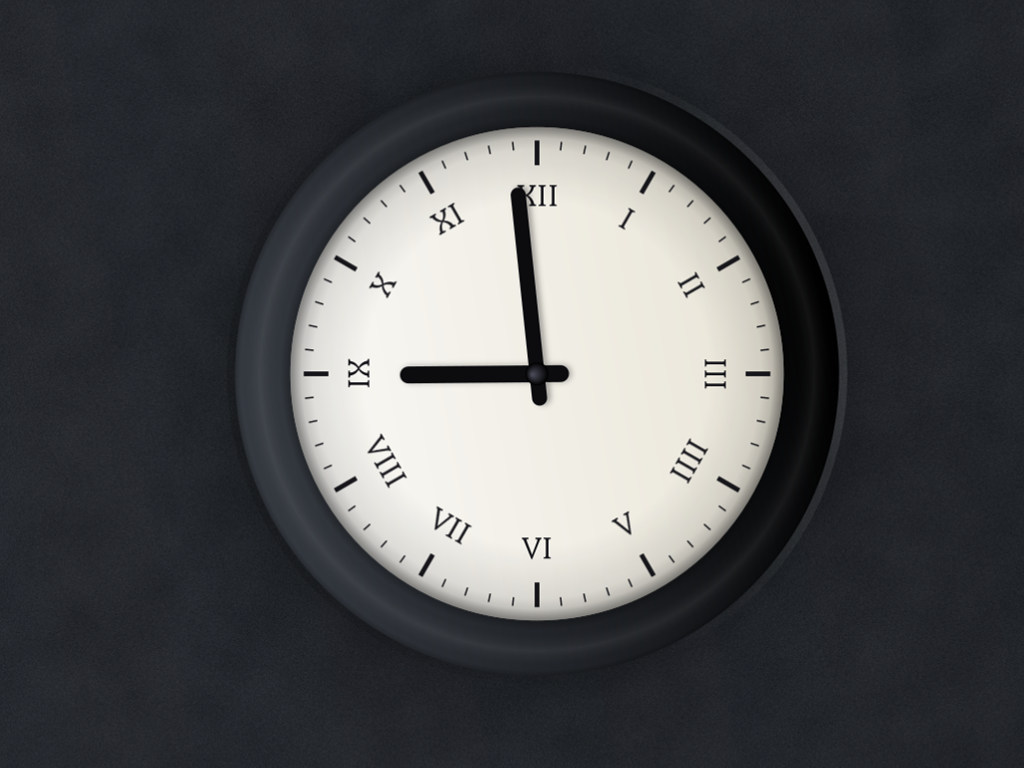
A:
8:59
